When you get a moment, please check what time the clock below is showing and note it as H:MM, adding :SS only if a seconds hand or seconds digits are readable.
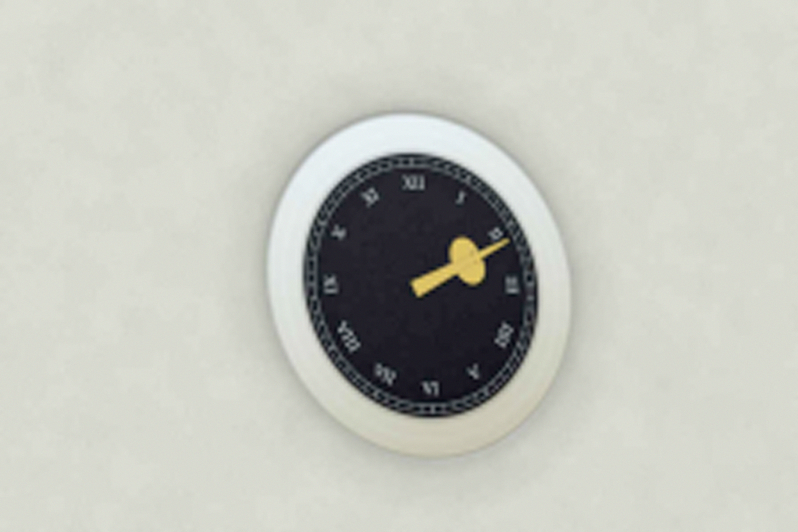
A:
2:11
